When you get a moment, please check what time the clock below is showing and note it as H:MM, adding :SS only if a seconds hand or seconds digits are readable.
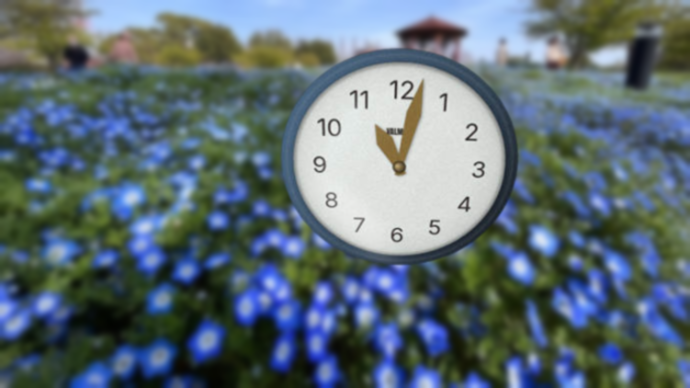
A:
11:02
